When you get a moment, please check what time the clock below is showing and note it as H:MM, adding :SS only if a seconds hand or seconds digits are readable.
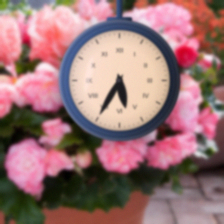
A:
5:35
